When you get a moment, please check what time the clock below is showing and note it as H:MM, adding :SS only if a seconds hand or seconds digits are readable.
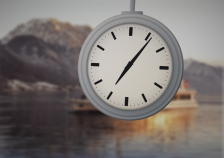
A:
7:06
